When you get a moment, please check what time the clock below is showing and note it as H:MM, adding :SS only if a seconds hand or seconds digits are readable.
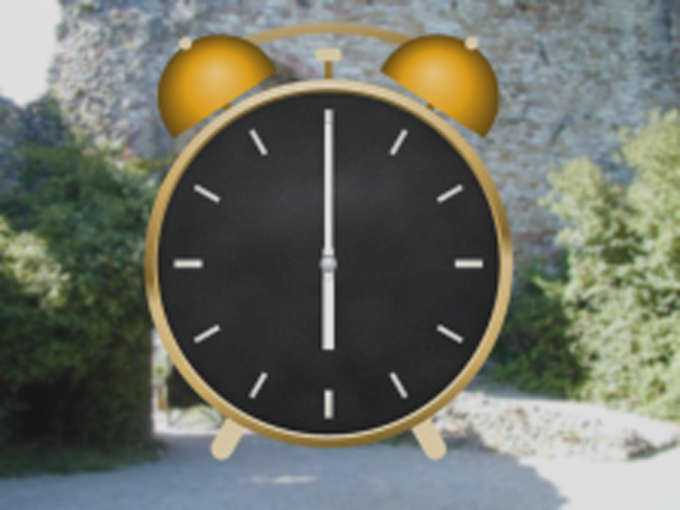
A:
6:00
